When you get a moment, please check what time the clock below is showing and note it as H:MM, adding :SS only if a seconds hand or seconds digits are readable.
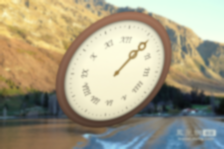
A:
1:06
